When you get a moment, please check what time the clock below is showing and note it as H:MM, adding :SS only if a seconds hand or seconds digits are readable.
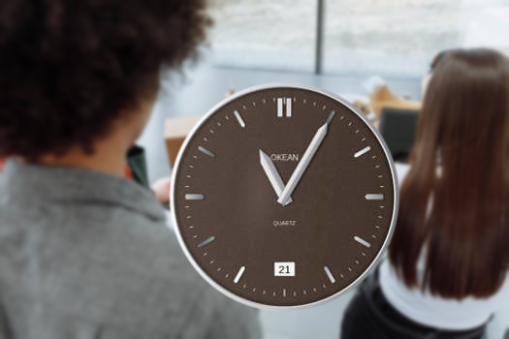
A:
11:05
